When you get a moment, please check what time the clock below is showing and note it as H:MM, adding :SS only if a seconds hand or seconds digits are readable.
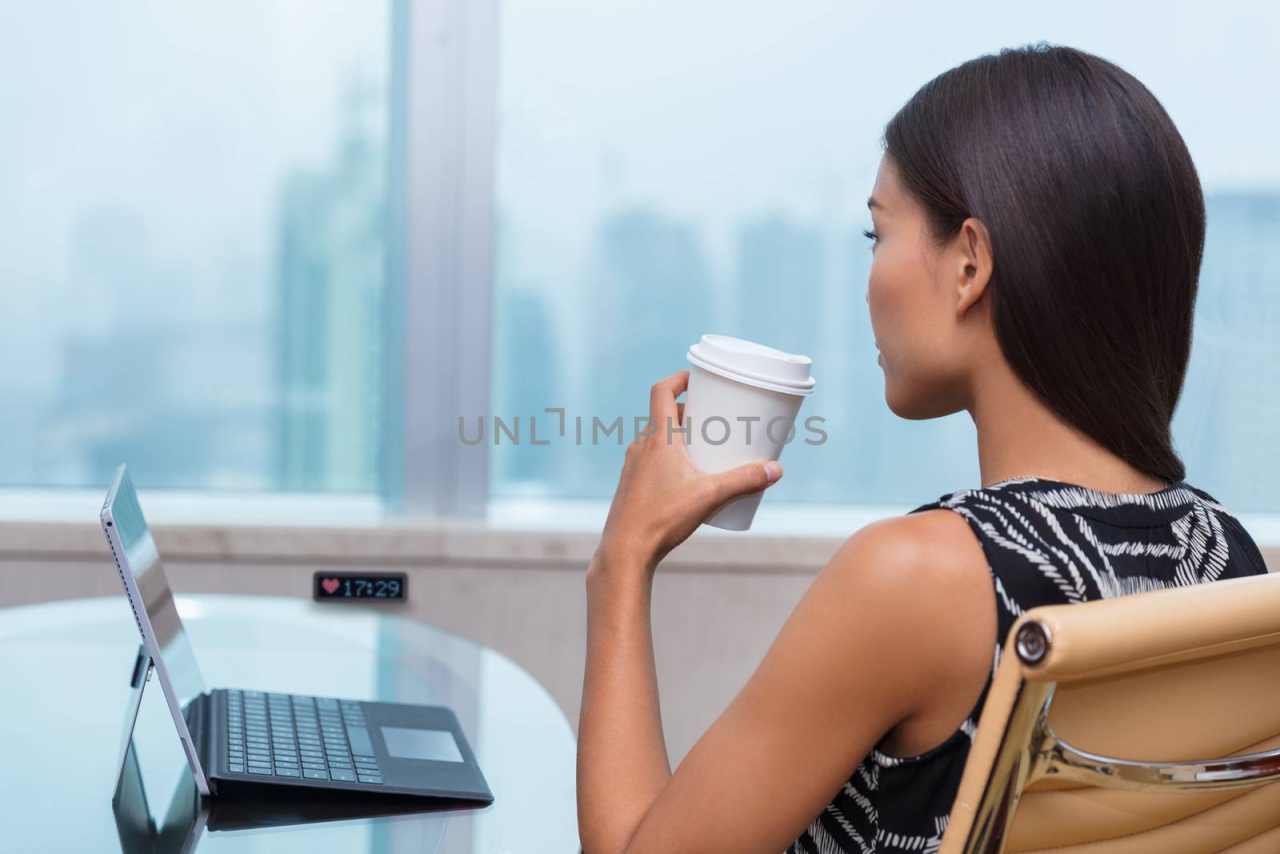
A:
17:29
